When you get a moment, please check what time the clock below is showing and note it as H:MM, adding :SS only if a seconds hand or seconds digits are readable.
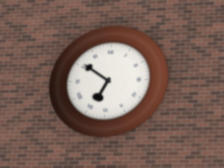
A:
6:51
